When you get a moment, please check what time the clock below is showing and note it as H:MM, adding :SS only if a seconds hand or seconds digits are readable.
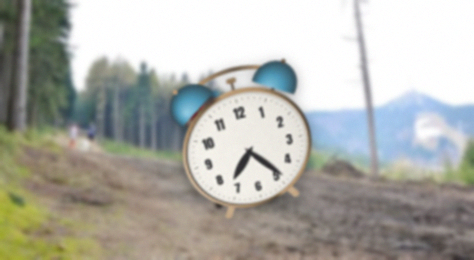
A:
7:24
